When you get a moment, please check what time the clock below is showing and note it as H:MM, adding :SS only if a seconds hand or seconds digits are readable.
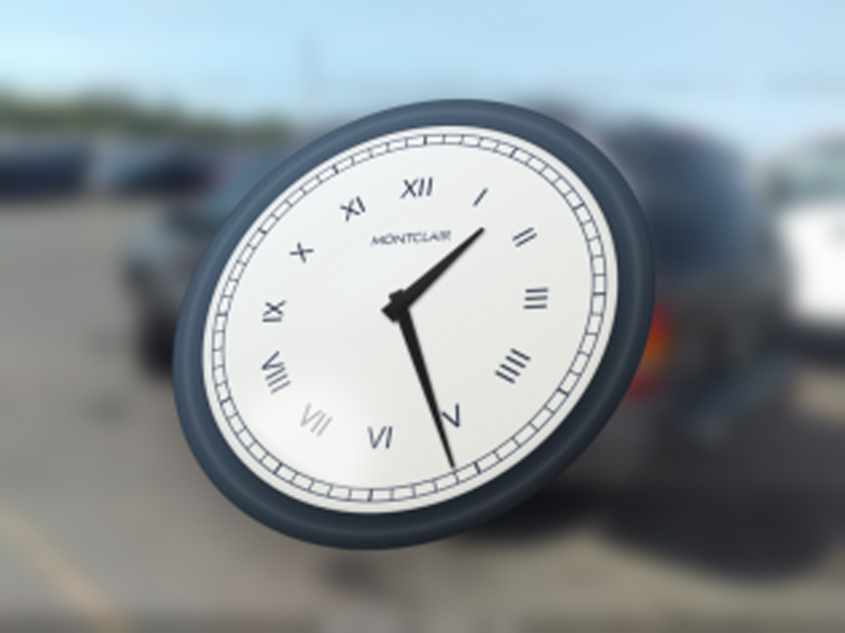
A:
1:26
